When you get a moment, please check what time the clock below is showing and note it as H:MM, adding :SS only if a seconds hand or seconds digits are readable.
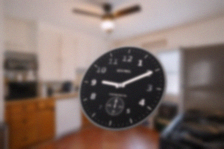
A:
9:10
